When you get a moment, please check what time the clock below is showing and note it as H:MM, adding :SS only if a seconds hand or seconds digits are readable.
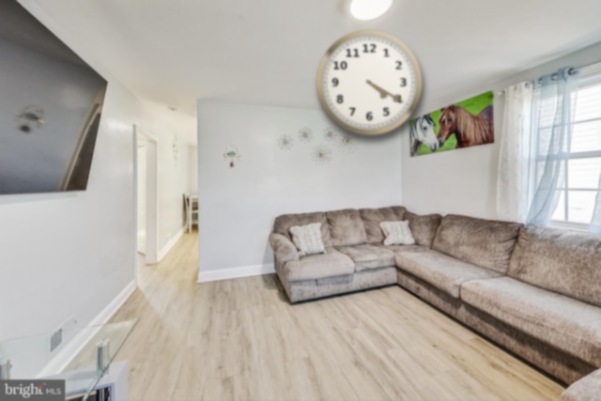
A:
4:20
